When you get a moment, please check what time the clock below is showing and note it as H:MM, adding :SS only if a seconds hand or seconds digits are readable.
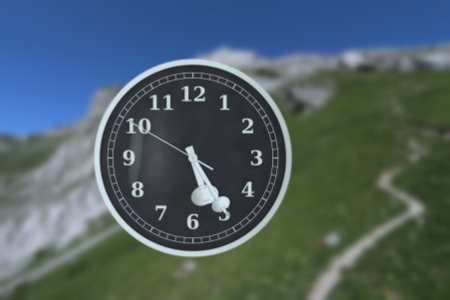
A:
5:24:50
